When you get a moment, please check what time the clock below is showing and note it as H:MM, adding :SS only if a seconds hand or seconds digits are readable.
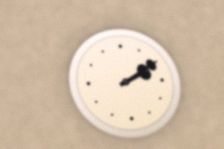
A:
2:10
